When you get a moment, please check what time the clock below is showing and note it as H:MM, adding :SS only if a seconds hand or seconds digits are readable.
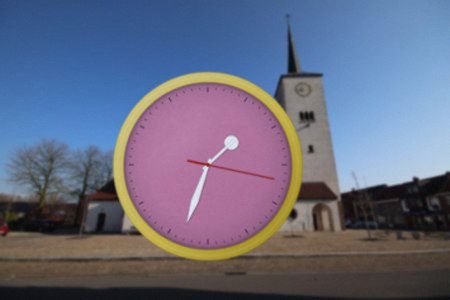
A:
1:33:17
